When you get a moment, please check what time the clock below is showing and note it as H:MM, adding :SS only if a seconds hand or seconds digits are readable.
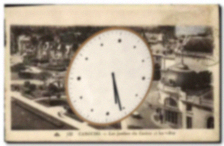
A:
5:26
